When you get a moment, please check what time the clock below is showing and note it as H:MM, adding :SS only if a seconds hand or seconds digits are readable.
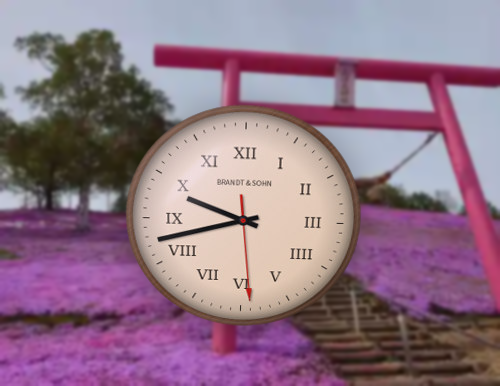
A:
9:42:29
